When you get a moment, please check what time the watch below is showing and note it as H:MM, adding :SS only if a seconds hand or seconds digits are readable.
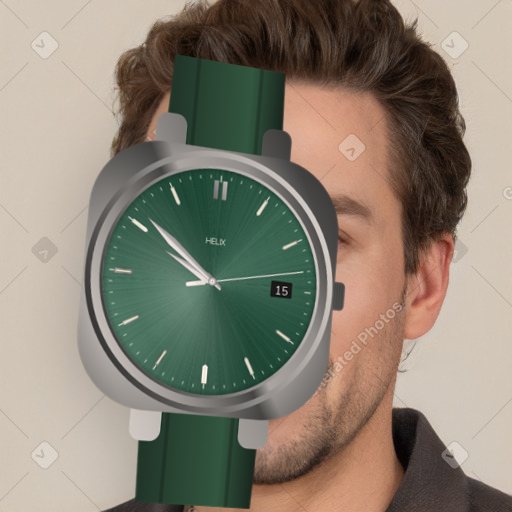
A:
9:51:13
